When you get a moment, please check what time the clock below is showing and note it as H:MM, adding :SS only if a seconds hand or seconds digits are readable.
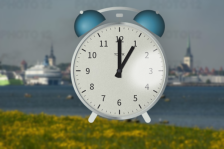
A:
1:00
